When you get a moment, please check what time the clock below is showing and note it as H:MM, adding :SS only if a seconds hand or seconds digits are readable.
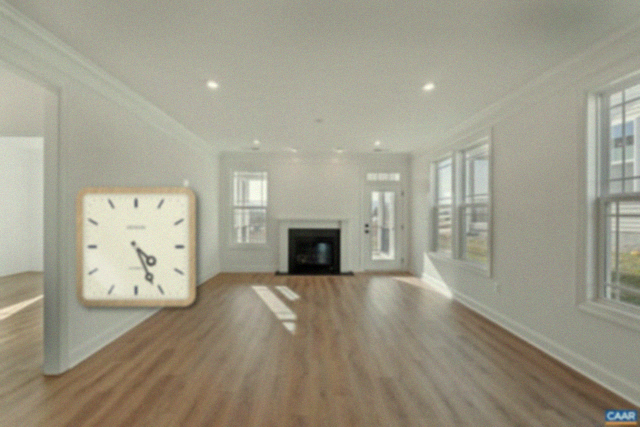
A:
4:26
